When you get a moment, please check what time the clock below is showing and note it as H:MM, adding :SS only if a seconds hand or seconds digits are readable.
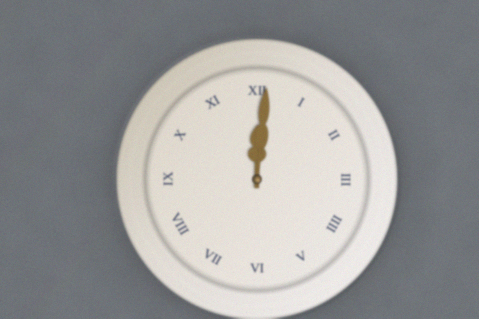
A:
12:01
